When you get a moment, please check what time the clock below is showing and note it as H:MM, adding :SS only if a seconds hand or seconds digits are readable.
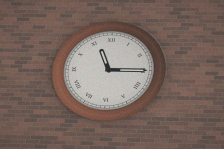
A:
11:15
